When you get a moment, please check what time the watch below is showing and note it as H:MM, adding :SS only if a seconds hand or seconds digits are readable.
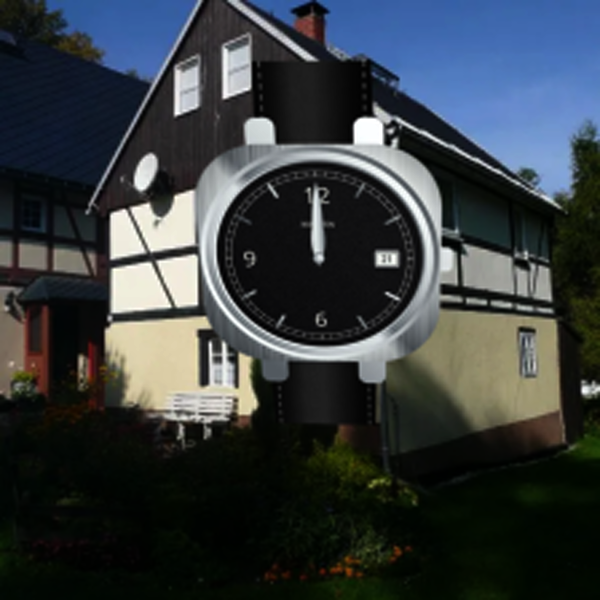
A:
12:00
